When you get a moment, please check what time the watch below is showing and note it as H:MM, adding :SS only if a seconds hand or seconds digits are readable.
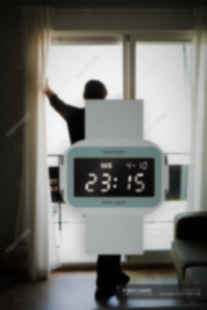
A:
23:15
